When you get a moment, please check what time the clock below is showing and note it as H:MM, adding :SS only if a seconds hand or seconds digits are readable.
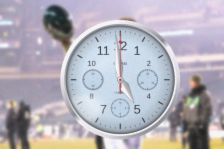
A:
4:59
